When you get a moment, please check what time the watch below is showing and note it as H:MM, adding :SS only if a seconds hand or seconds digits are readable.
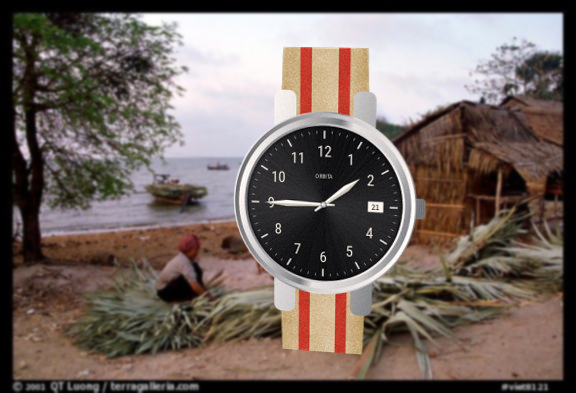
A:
1:45
